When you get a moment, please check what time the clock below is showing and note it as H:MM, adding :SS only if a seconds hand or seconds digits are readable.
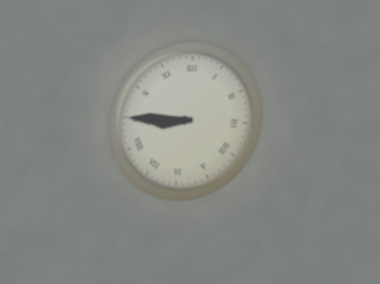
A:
8:45
